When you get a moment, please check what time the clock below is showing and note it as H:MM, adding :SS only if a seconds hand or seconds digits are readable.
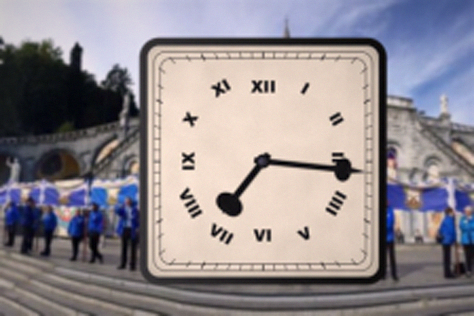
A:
7:16
